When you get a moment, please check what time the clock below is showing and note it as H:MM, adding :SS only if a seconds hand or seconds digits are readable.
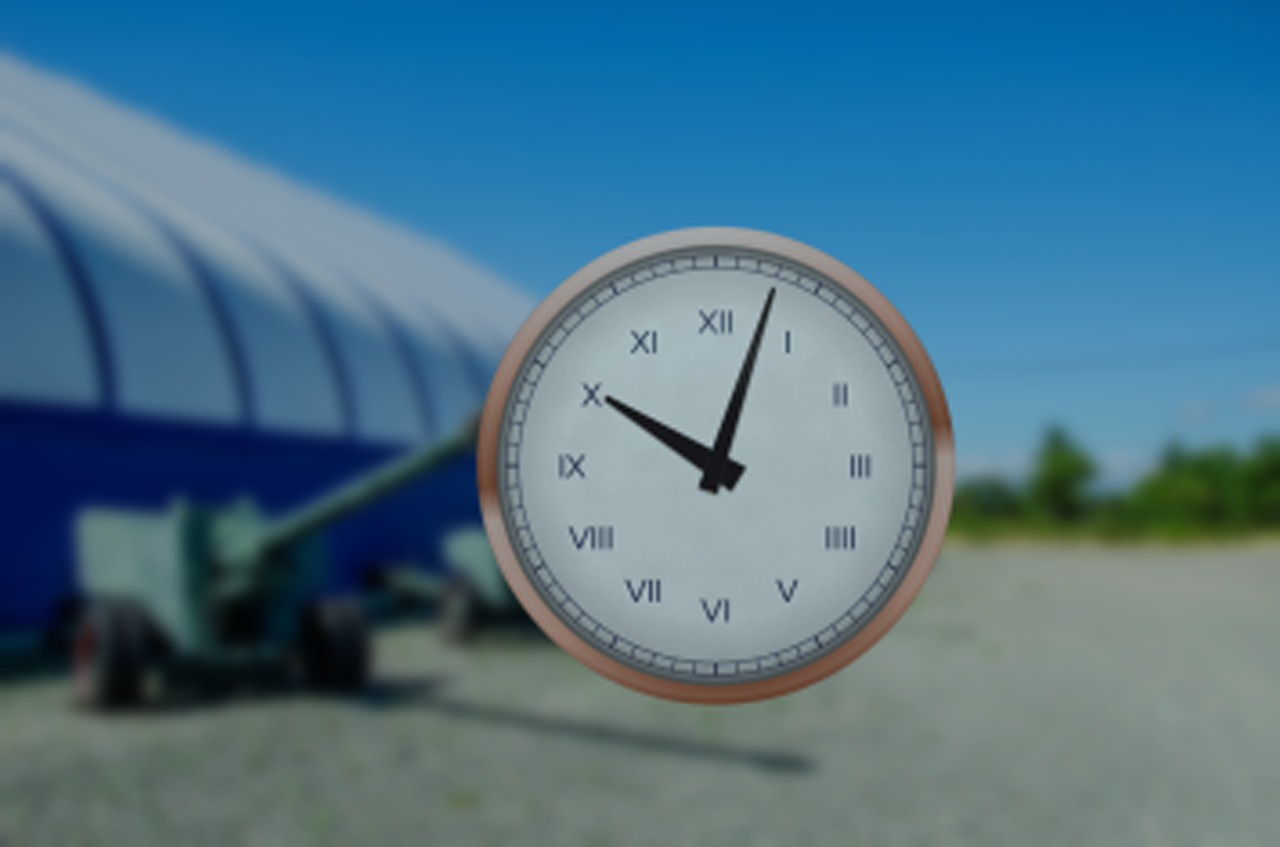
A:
10:03
